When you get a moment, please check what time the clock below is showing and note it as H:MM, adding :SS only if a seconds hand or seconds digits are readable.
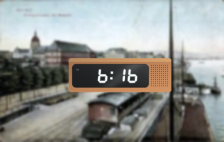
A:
6:16
